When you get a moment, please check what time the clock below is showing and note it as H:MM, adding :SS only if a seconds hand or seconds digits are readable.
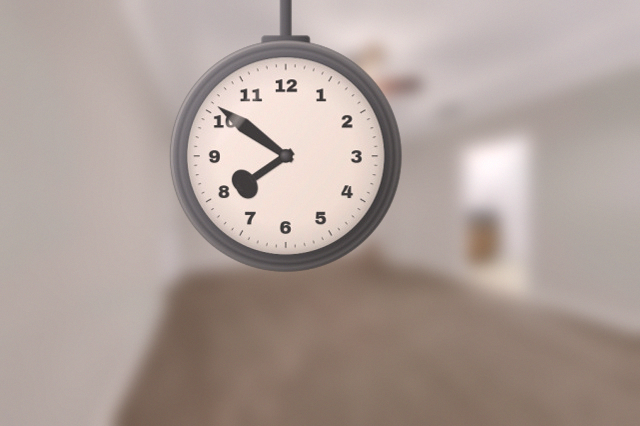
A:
7:51
